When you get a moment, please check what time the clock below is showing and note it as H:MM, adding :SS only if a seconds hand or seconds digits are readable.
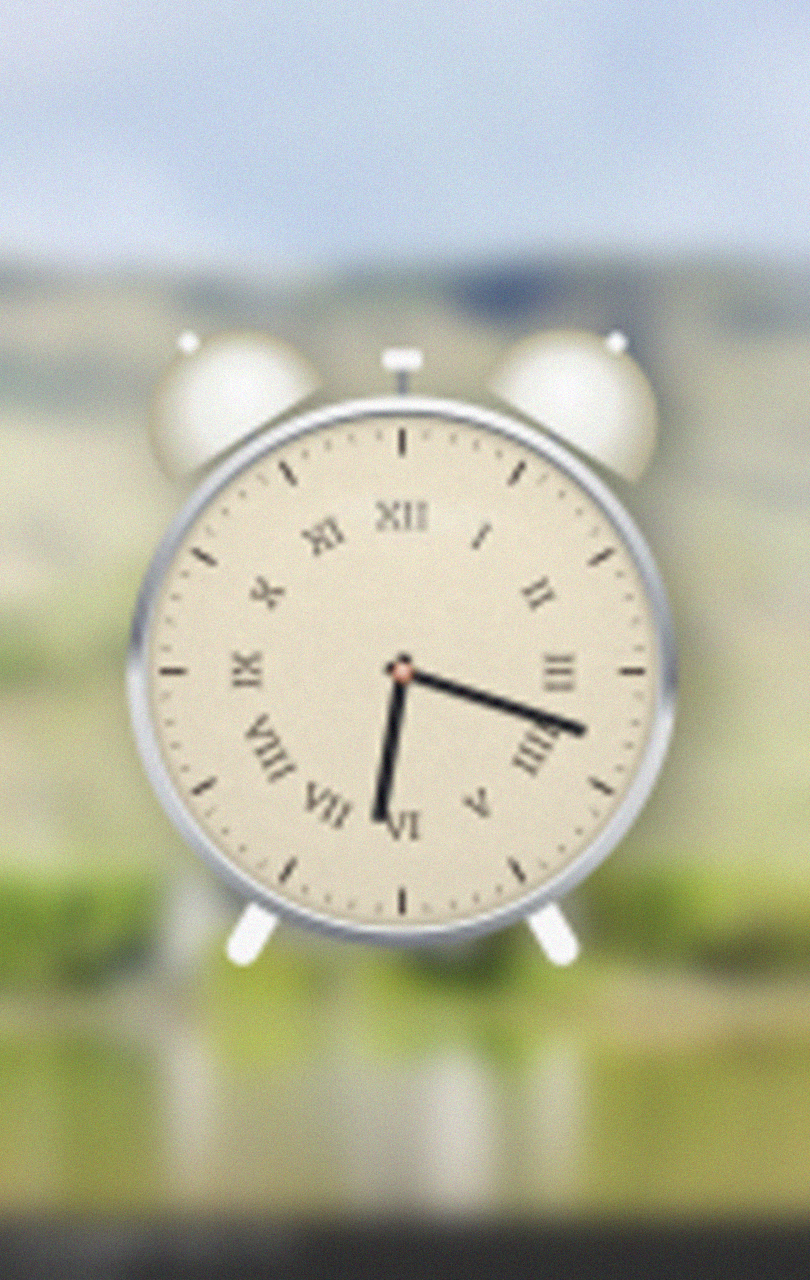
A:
6:18
